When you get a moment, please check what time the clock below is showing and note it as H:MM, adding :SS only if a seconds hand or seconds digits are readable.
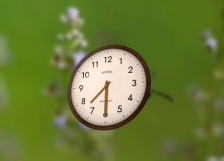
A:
7:30
